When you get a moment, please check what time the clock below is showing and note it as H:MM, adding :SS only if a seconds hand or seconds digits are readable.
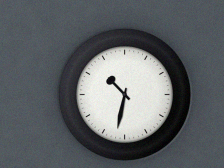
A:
10:32
